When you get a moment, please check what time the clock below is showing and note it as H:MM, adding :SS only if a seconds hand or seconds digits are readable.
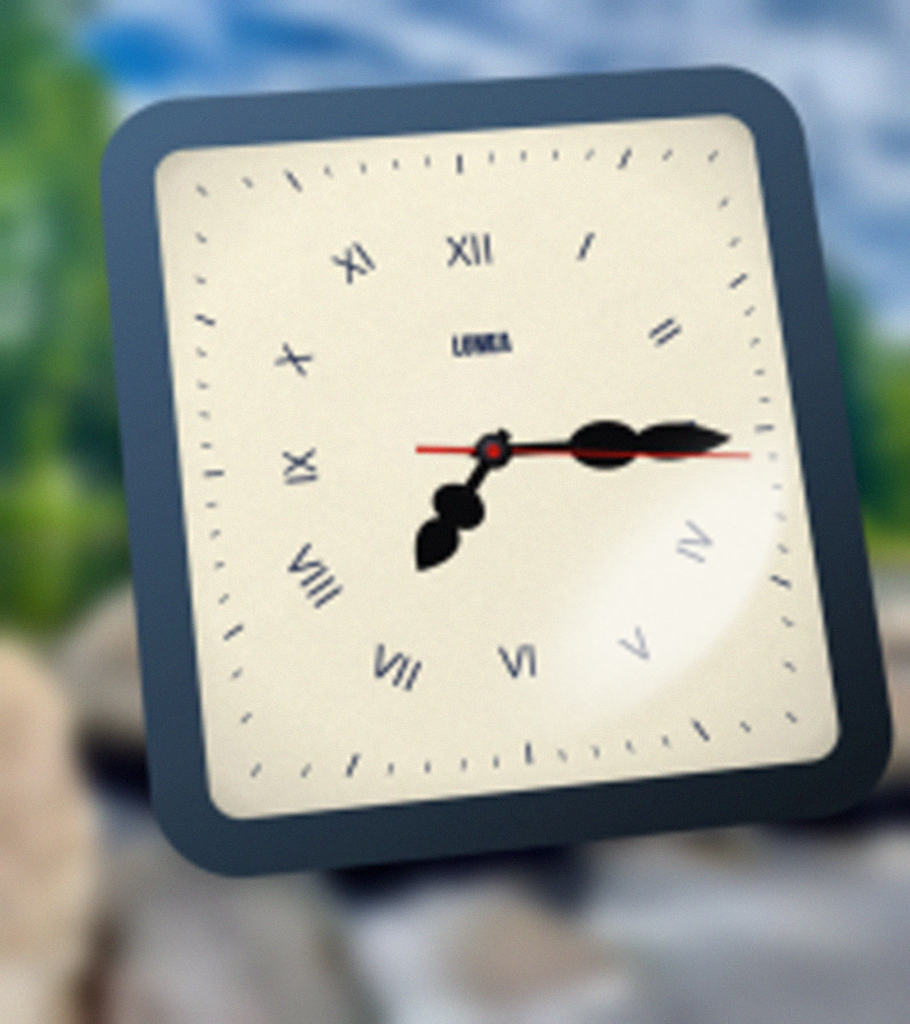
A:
7:15:16
